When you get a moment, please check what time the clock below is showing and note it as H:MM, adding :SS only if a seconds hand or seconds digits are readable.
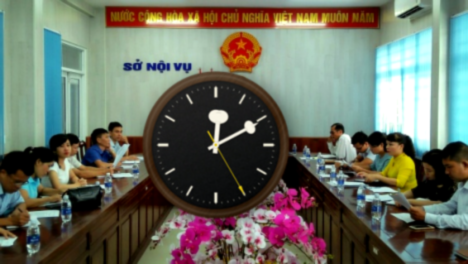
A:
12:10:25
